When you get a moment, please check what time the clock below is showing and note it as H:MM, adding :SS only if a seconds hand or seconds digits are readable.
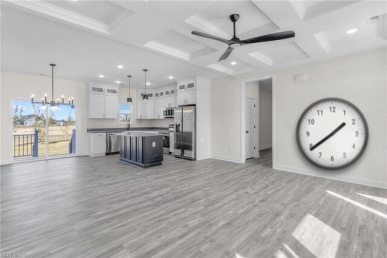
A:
1:39
